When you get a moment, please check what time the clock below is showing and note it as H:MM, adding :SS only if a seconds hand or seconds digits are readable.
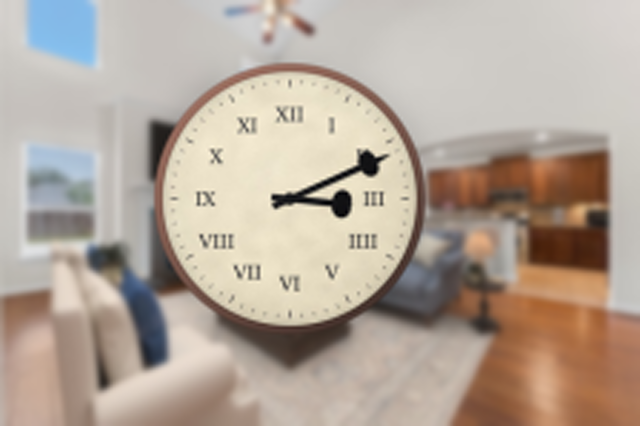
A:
3:11
